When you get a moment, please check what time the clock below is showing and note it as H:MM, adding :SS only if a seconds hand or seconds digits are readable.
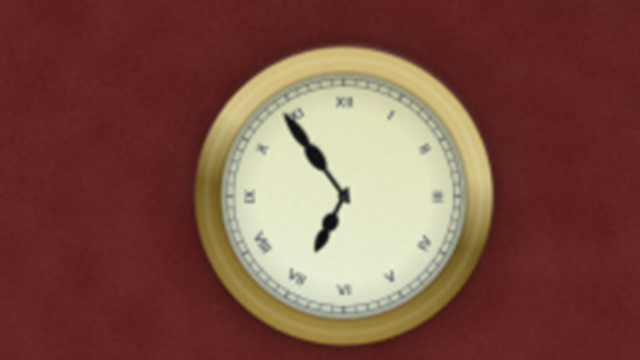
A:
6:54
